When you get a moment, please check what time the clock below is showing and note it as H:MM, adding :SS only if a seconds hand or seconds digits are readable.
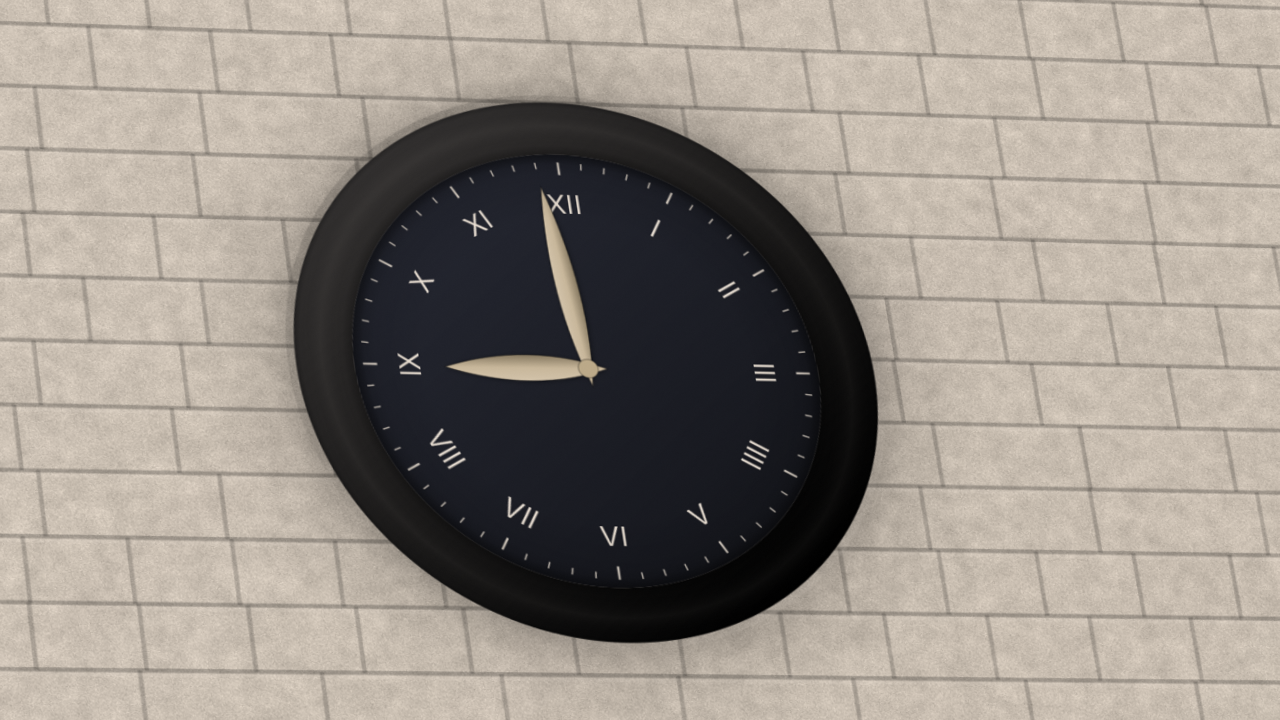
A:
8:59
